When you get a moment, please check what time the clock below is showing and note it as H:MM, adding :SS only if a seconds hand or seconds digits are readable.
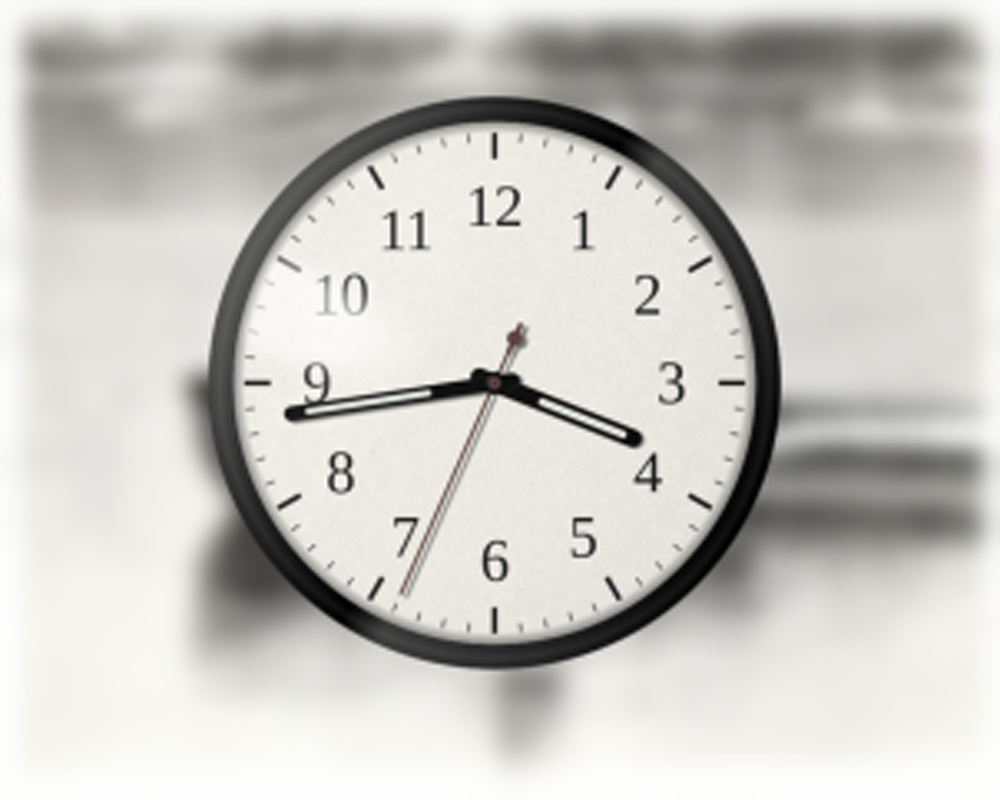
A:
3:43:34
